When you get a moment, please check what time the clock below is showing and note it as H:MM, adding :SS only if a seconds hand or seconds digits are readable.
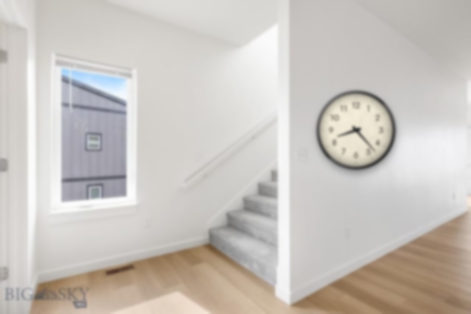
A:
8:23
